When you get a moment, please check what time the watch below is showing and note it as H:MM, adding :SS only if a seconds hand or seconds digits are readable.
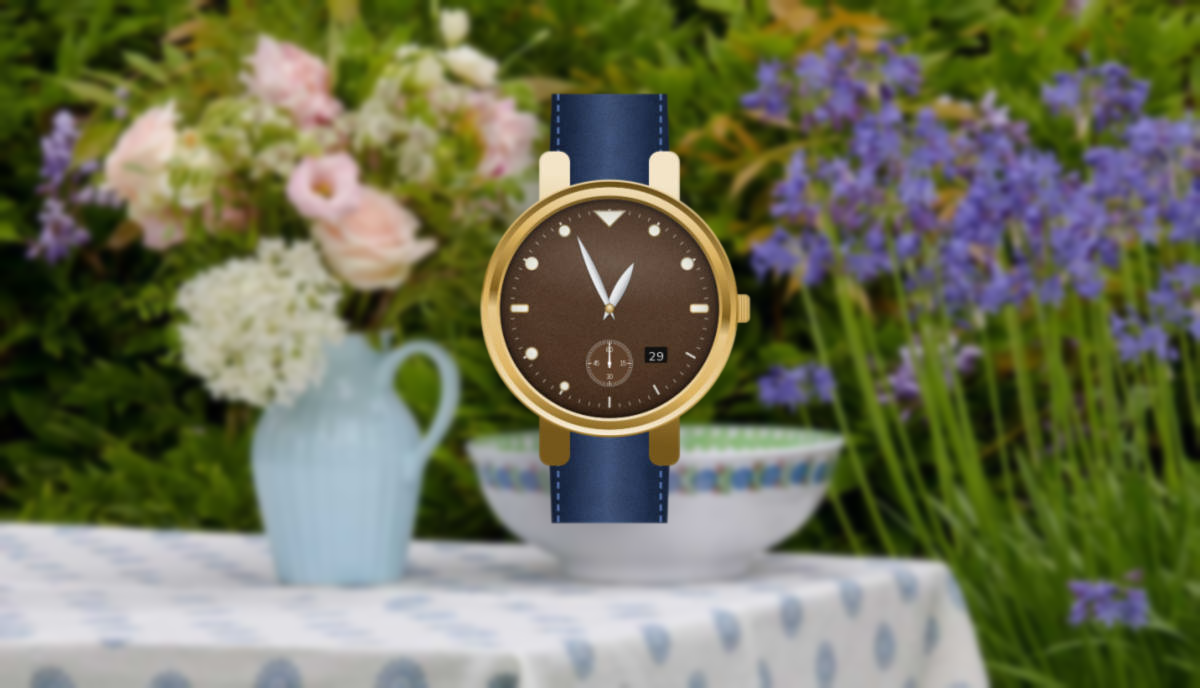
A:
12:56
